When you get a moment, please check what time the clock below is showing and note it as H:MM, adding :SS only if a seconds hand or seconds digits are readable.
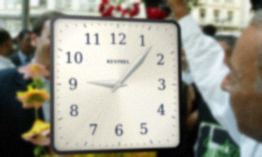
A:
9:07
